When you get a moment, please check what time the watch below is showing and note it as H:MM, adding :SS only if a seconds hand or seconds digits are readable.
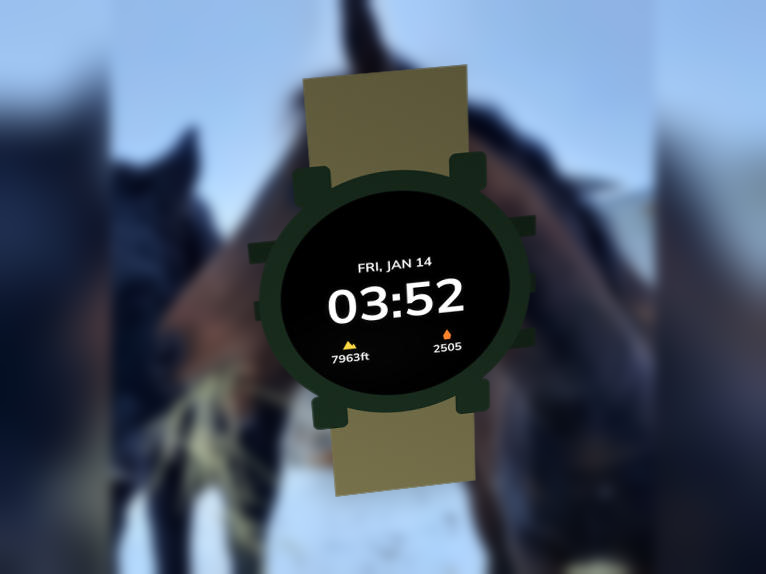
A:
3:52
